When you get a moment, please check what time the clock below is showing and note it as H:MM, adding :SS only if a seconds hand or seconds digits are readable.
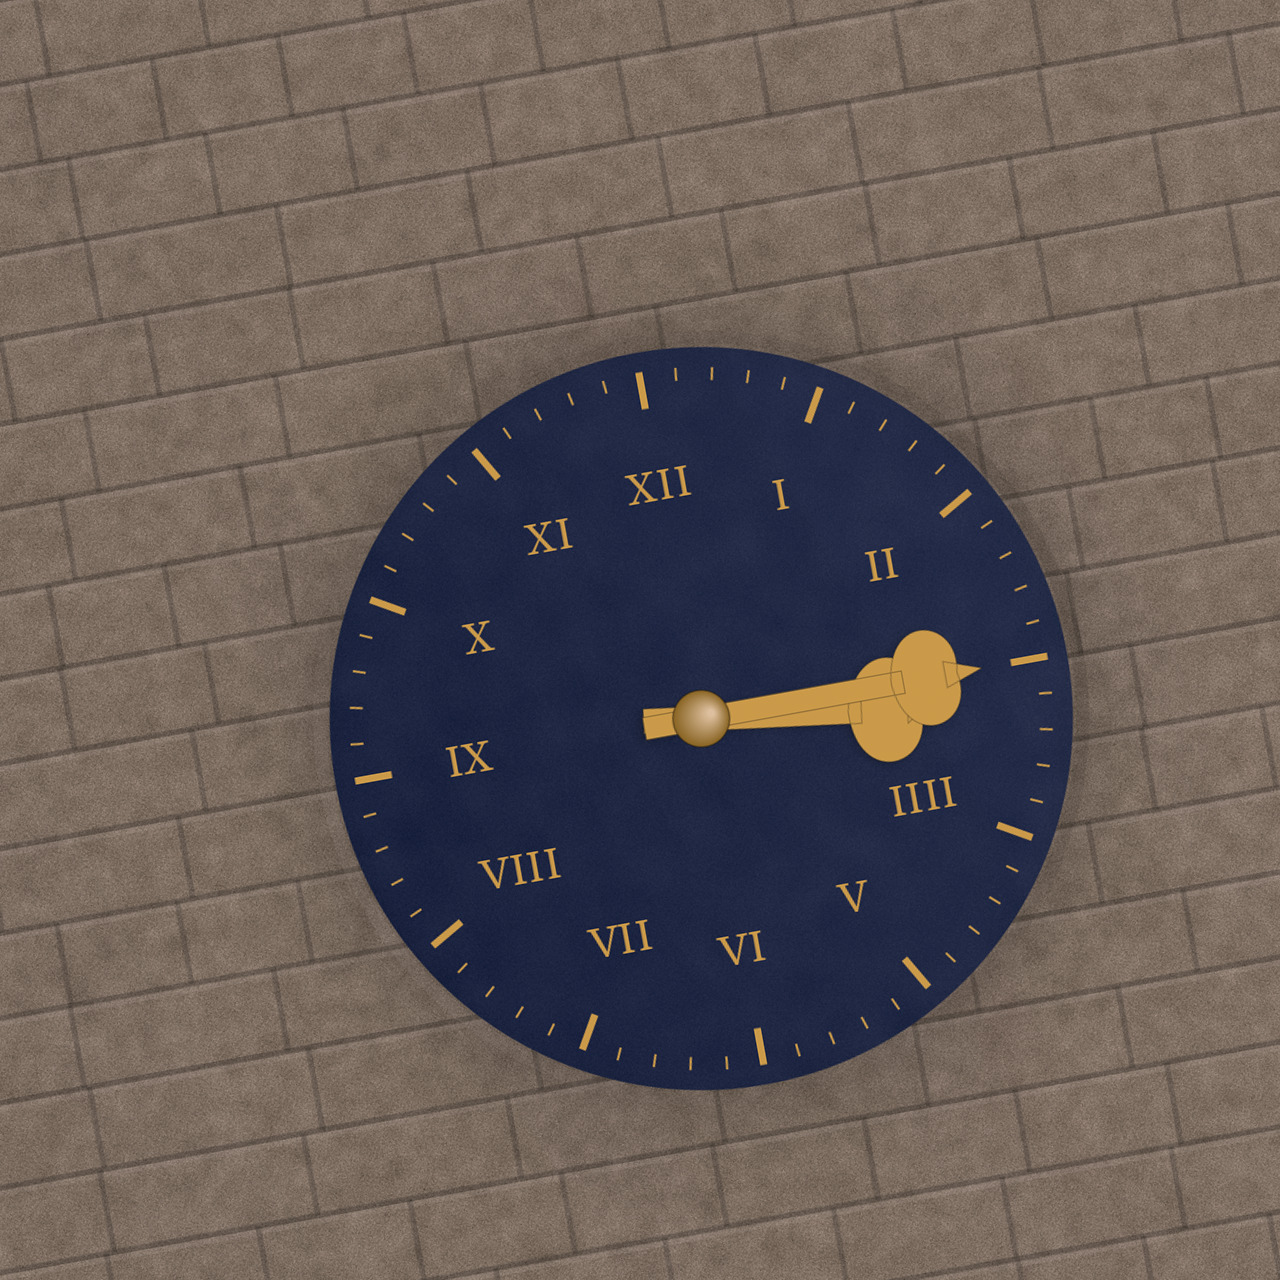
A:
3:15
